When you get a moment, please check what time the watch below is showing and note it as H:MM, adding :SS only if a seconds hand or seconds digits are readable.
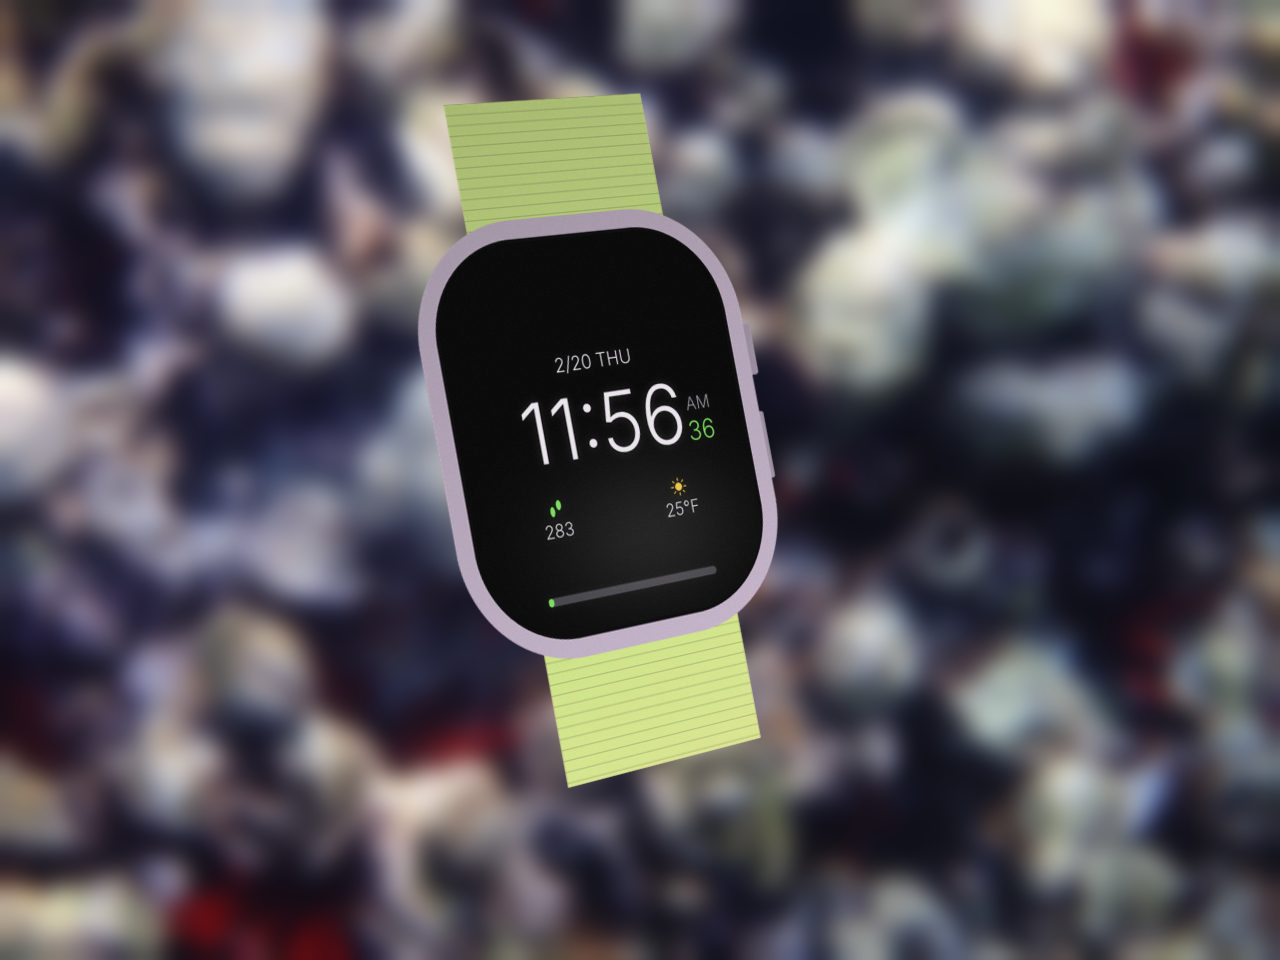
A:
11:56:36
